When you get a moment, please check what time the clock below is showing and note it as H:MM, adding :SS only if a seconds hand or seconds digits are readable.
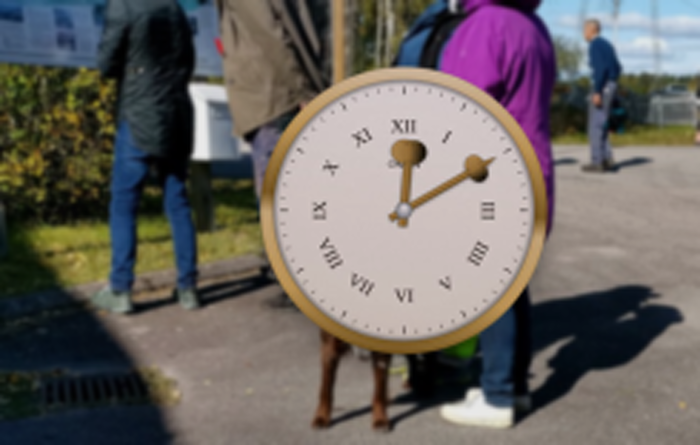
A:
12:10
